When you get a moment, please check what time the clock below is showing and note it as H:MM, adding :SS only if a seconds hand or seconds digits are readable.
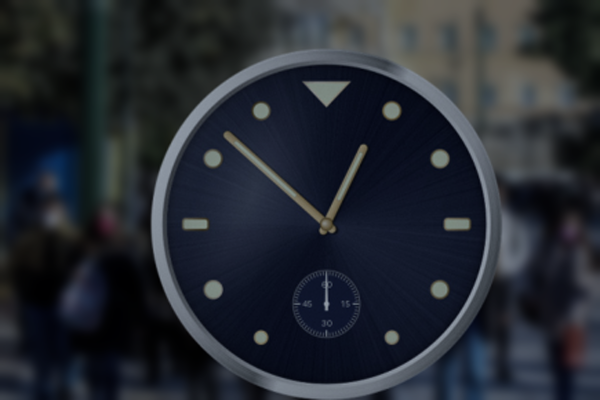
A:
12:52
